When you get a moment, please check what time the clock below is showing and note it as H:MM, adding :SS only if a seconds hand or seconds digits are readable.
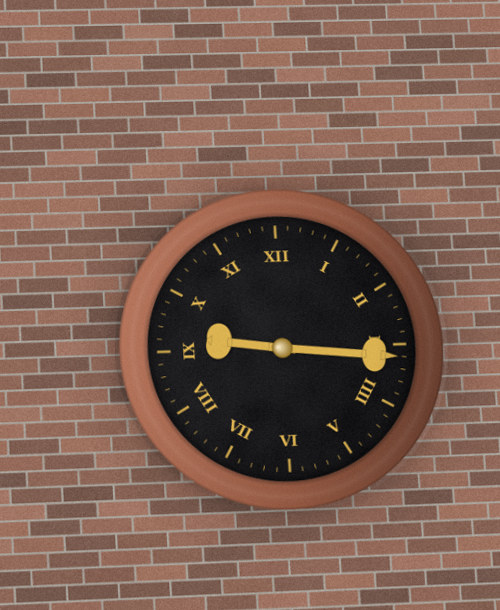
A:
9:16
